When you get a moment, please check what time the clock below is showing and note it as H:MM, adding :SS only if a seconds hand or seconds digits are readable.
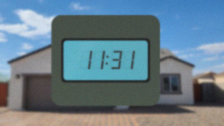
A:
11:31
